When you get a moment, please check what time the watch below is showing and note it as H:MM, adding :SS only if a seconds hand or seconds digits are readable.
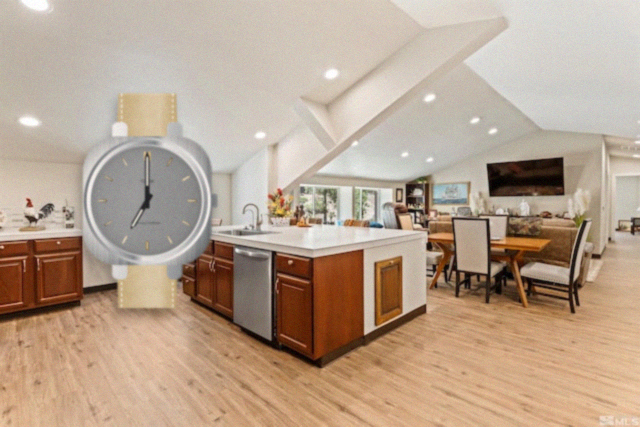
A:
7:00
